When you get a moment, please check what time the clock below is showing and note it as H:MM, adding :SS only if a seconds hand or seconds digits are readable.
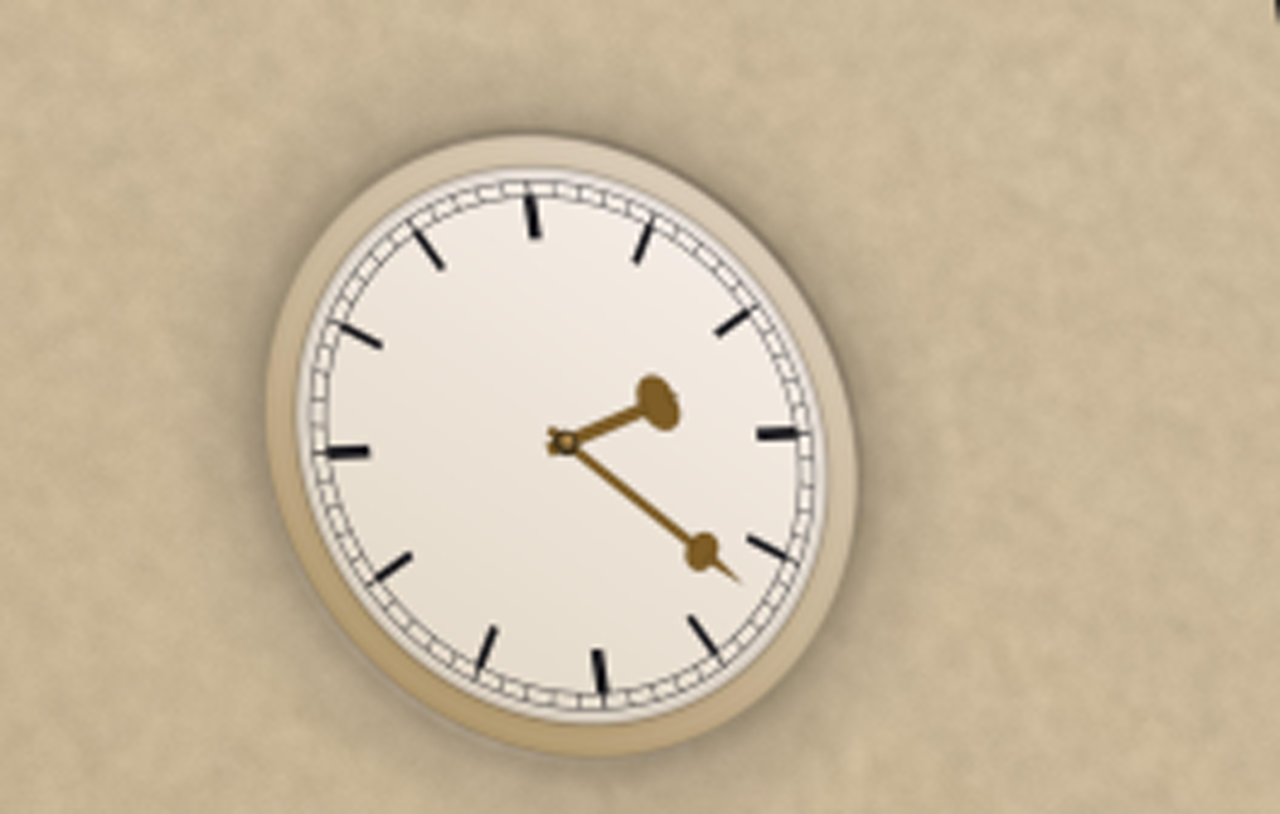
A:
2:22
